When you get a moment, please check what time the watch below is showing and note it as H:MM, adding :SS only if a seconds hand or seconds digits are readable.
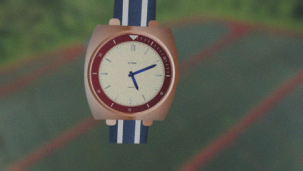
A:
5:11
